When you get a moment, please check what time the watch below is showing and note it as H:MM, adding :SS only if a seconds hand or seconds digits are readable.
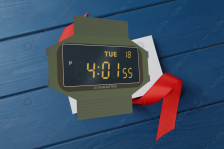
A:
4:01:55
